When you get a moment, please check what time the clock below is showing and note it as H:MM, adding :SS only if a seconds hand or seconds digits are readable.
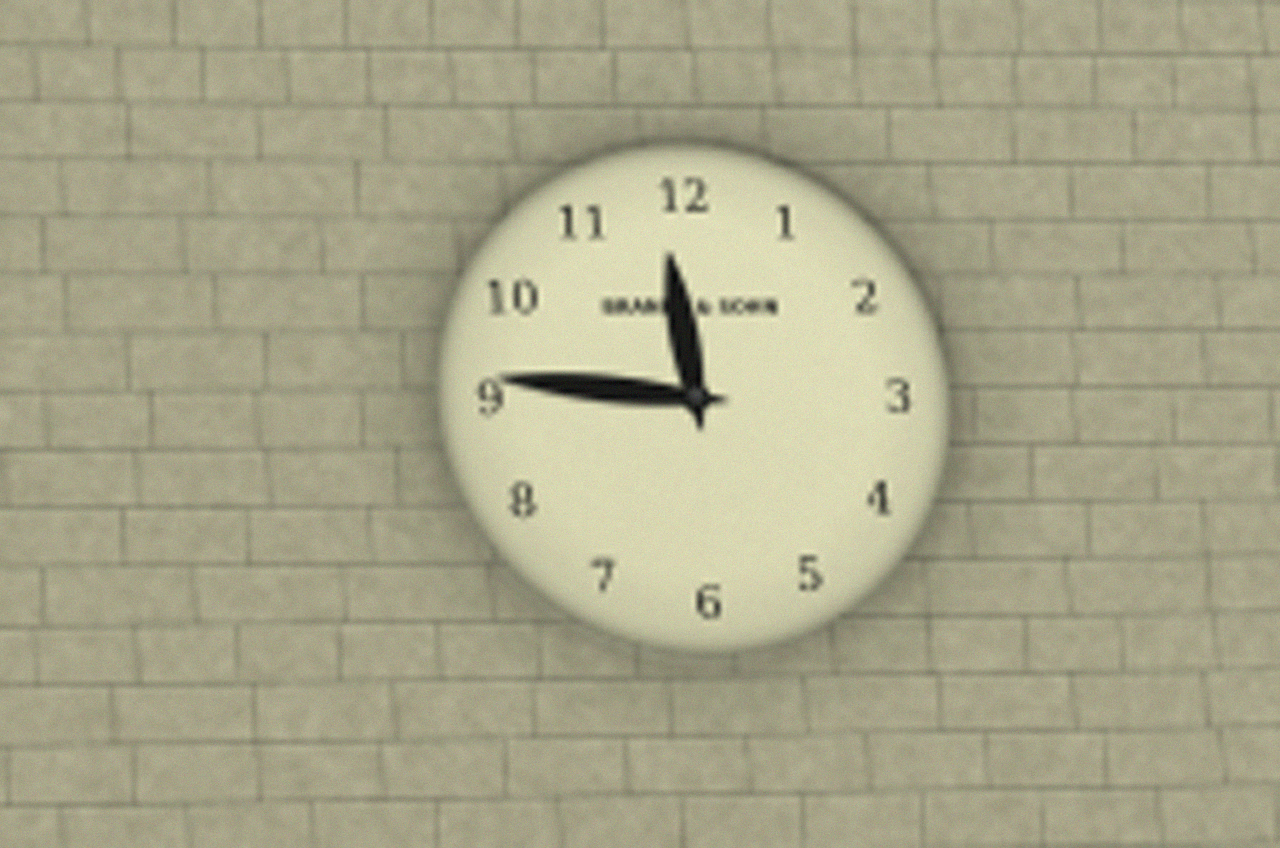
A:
11:46
